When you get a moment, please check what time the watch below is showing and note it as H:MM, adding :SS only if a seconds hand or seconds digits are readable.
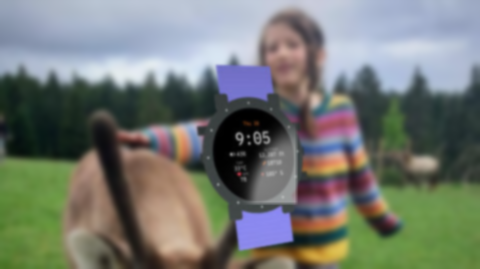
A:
9:05
